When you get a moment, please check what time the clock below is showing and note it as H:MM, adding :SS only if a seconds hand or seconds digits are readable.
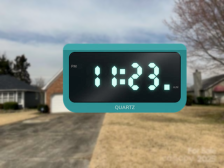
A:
11:23
